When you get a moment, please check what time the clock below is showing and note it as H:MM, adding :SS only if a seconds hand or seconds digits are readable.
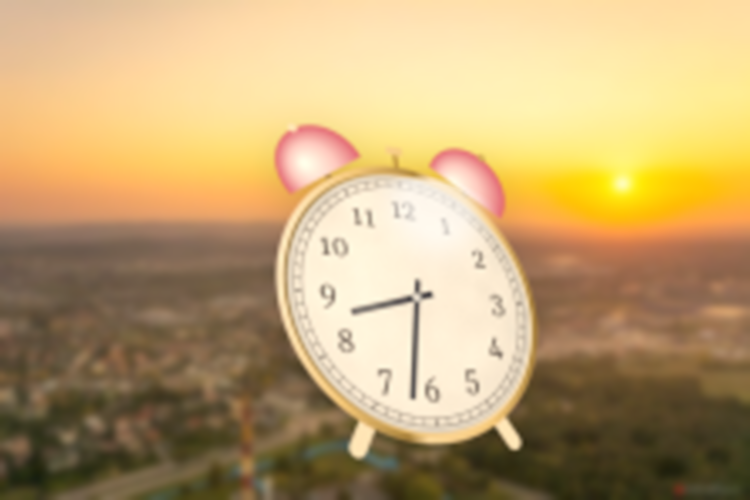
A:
8:32
